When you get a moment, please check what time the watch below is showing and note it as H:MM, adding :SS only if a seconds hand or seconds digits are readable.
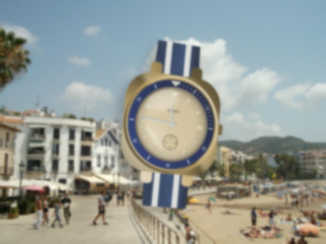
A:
11:46
